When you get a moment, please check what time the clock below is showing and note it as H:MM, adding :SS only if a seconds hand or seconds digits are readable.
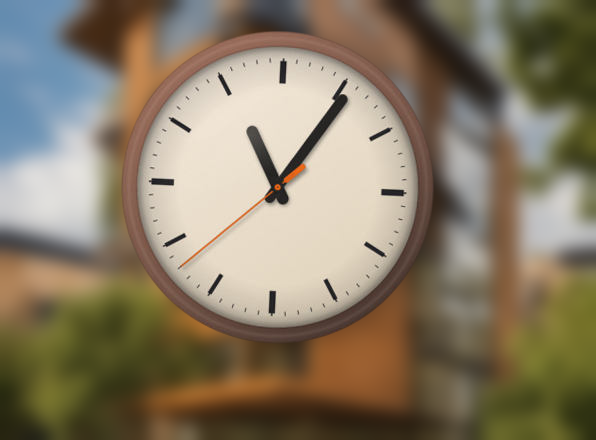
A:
11:05:38
